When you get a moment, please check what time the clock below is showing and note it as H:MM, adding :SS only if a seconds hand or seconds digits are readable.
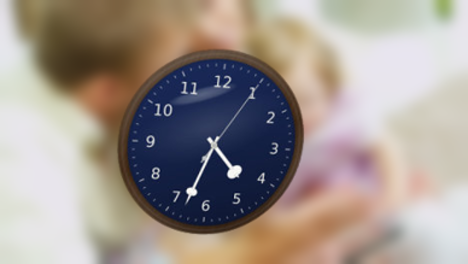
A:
4:33:05
